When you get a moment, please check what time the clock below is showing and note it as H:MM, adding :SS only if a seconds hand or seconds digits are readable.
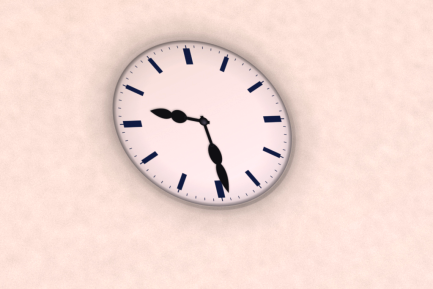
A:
9:29
